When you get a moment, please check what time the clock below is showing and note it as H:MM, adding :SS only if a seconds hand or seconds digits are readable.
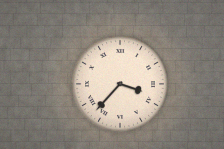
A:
3:37
